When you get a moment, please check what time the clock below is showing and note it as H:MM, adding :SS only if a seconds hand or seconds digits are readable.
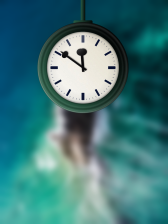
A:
11:51
